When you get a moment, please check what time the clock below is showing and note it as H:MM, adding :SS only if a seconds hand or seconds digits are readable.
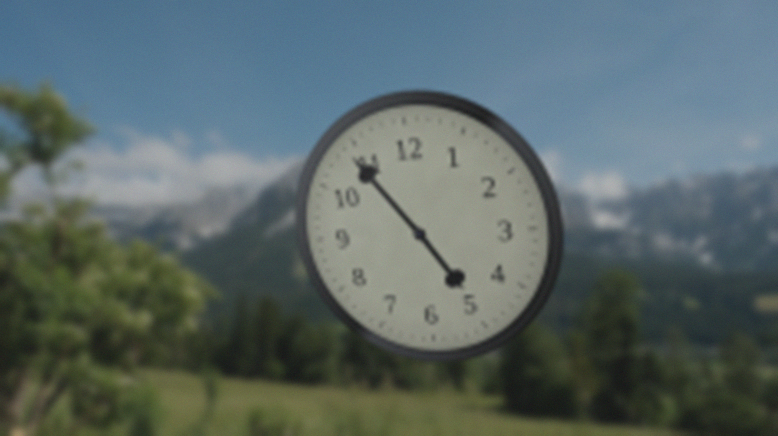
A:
4:54
